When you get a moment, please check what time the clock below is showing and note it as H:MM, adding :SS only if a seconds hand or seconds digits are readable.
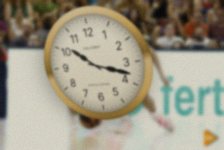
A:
10:18
